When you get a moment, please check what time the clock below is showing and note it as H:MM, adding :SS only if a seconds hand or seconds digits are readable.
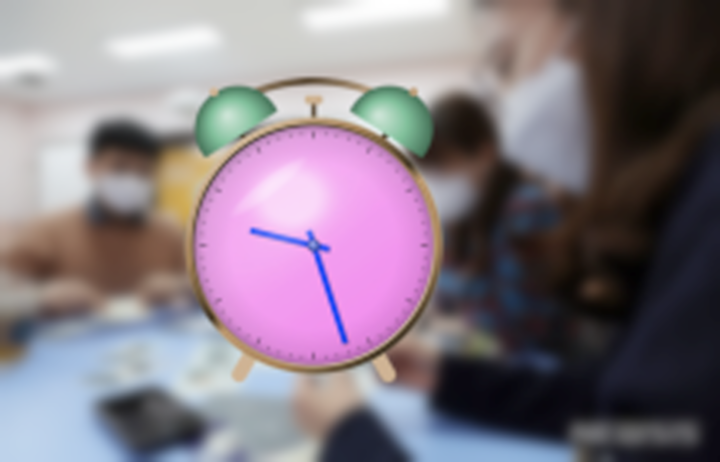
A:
9:27
